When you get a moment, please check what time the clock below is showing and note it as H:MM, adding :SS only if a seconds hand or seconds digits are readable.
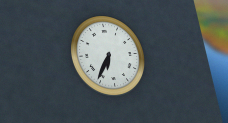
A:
6:36
